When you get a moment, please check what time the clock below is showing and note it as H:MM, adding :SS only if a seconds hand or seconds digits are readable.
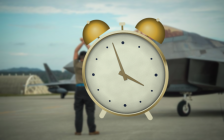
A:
3:57
